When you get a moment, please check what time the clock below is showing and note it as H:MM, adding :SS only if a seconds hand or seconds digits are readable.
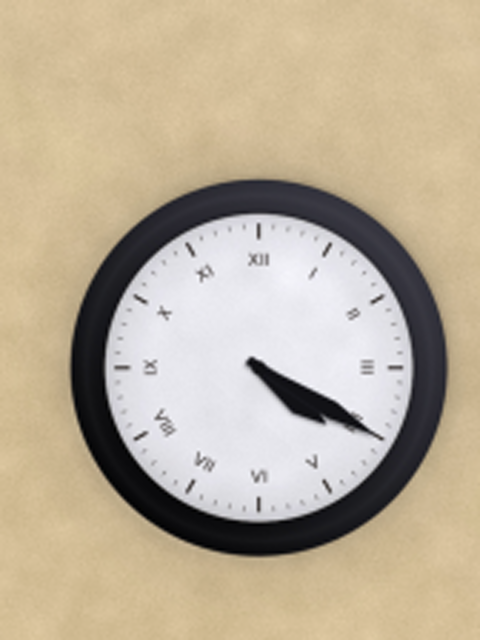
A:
4:20
